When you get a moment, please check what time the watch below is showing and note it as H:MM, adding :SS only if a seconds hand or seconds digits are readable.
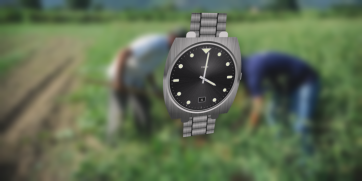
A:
4:01
